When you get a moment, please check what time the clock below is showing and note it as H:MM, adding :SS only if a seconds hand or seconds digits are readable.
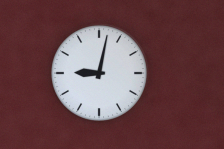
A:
9:02
